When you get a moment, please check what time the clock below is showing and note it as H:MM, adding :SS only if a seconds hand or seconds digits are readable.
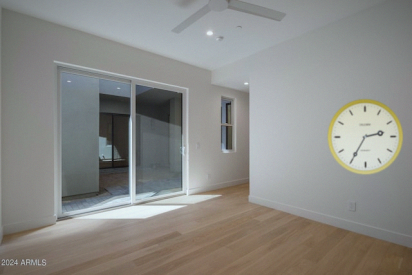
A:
2:35
